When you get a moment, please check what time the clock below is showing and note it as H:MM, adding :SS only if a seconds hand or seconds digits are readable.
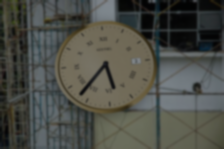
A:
5:37
